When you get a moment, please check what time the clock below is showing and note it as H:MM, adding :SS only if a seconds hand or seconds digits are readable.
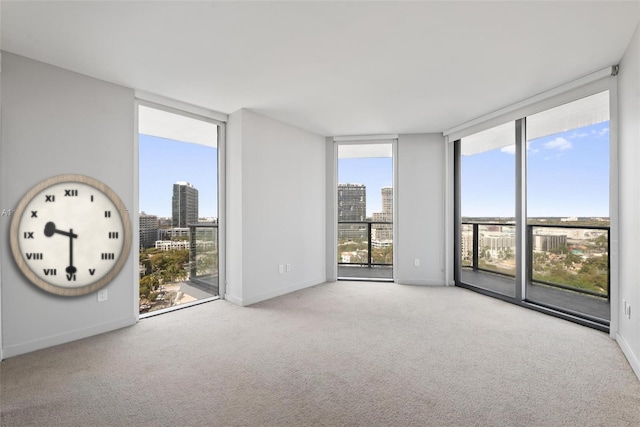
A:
9:30
